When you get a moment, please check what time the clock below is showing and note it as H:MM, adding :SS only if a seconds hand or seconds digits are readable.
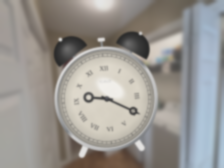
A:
9:20
